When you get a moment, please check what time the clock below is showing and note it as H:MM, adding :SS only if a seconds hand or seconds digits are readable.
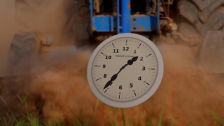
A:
1:36
